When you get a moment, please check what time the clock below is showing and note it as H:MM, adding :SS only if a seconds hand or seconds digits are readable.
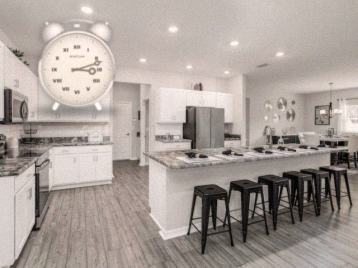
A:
3:12
